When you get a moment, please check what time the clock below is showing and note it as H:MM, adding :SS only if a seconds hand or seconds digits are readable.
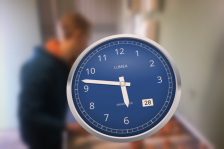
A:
5:47
